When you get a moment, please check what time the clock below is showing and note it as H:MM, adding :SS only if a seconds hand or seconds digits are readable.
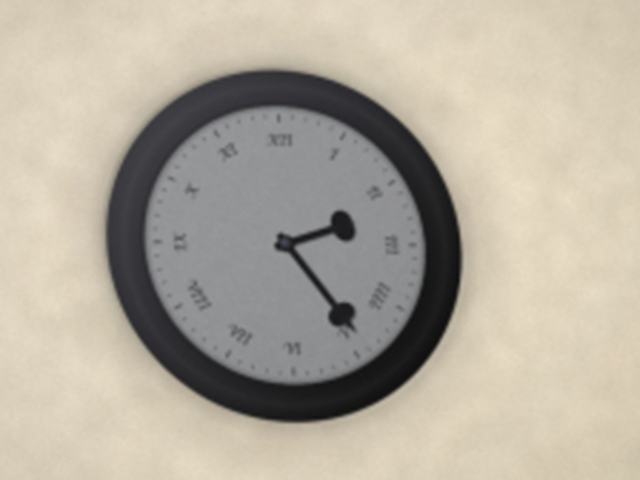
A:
2:24
